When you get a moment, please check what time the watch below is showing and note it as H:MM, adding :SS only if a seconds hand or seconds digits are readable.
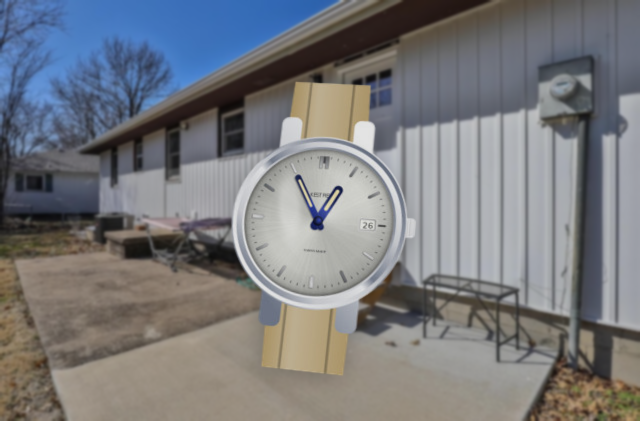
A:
12:55
